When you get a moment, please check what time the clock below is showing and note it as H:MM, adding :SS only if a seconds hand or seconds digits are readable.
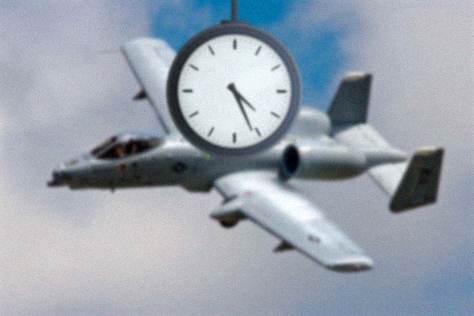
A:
4:26
